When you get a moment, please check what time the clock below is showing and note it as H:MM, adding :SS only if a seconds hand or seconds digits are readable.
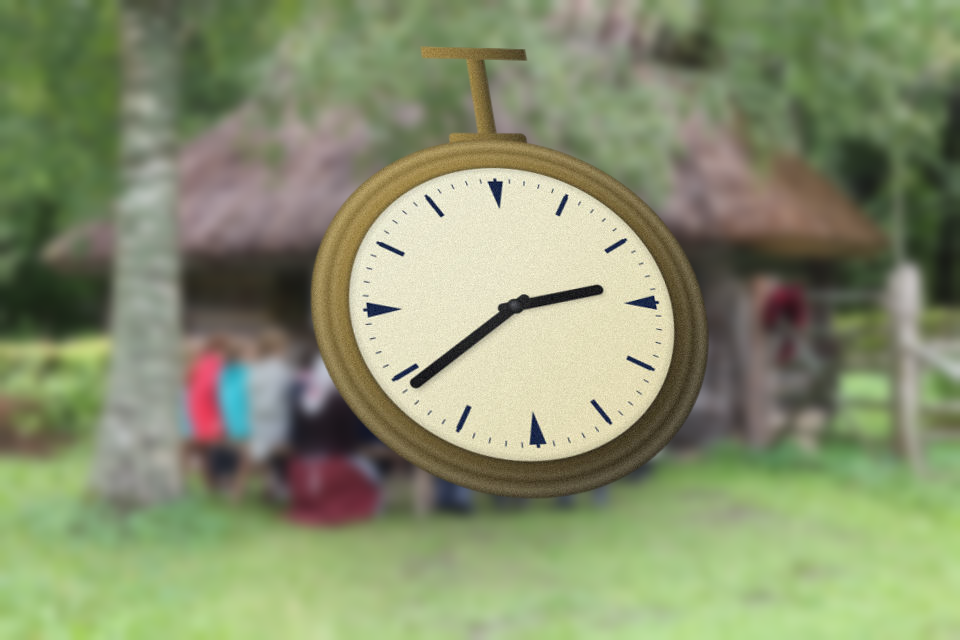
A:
2:39
